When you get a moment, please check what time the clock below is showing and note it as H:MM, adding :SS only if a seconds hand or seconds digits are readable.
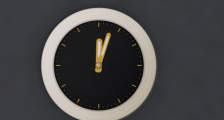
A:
12:03
